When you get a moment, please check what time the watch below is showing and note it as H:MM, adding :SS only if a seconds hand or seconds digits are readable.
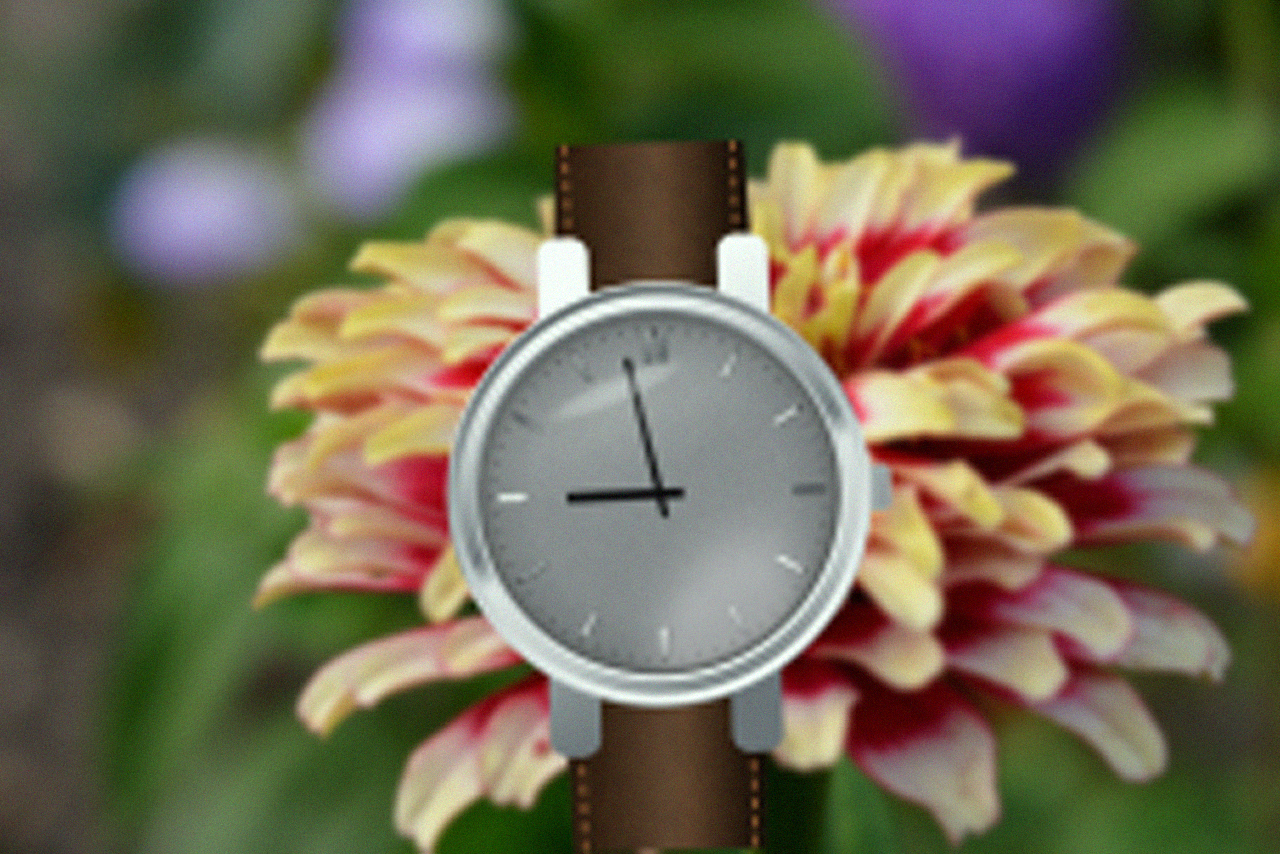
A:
8:58
